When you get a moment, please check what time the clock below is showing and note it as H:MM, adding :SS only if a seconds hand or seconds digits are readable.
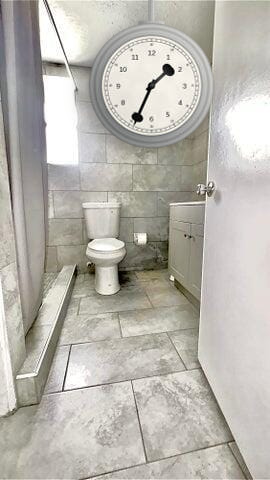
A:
1:34
